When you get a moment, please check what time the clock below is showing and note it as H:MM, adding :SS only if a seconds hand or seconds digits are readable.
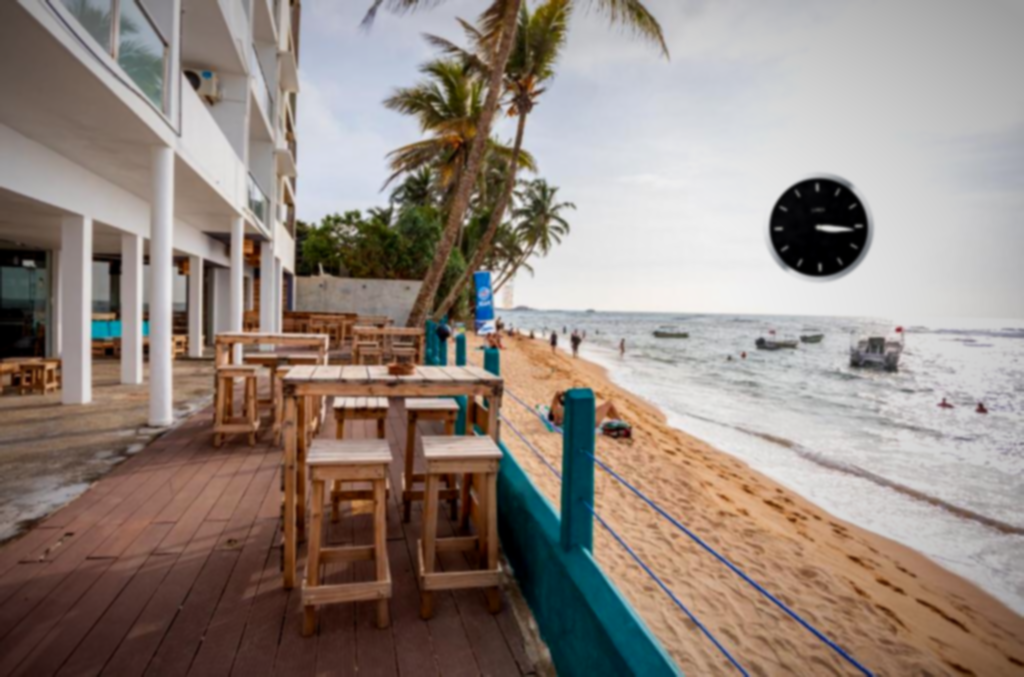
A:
3:16
